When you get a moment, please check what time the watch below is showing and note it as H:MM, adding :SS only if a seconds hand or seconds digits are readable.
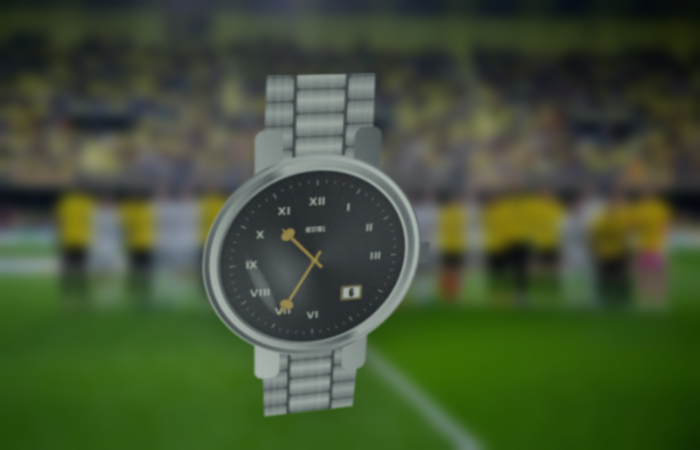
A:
10:35
